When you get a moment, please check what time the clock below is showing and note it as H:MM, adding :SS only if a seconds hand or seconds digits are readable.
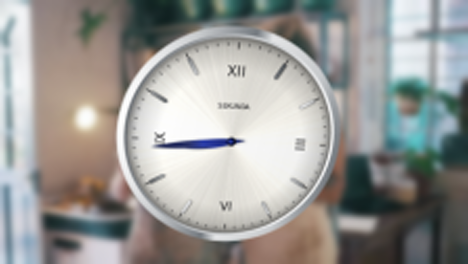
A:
8:44
